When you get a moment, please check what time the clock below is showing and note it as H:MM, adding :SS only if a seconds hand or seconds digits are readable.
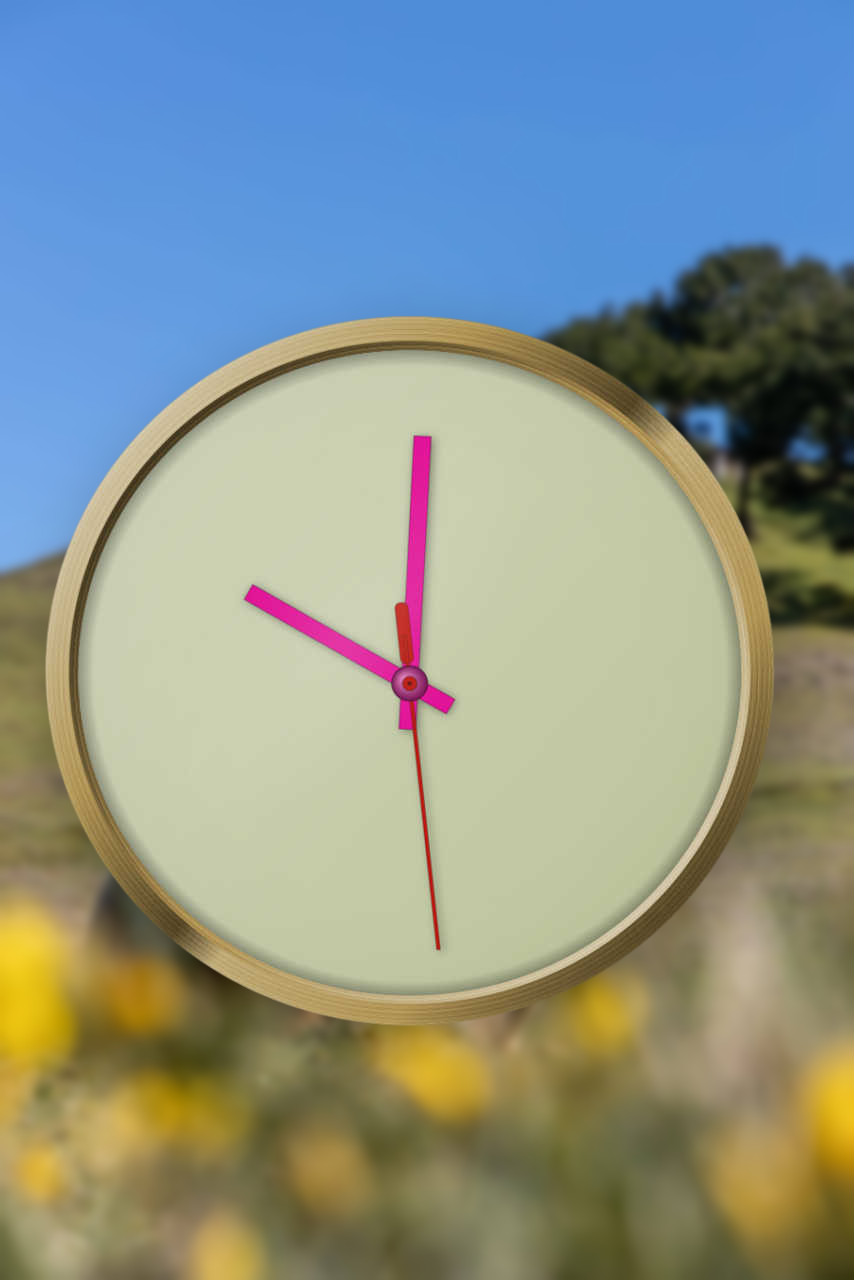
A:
10:00:29
